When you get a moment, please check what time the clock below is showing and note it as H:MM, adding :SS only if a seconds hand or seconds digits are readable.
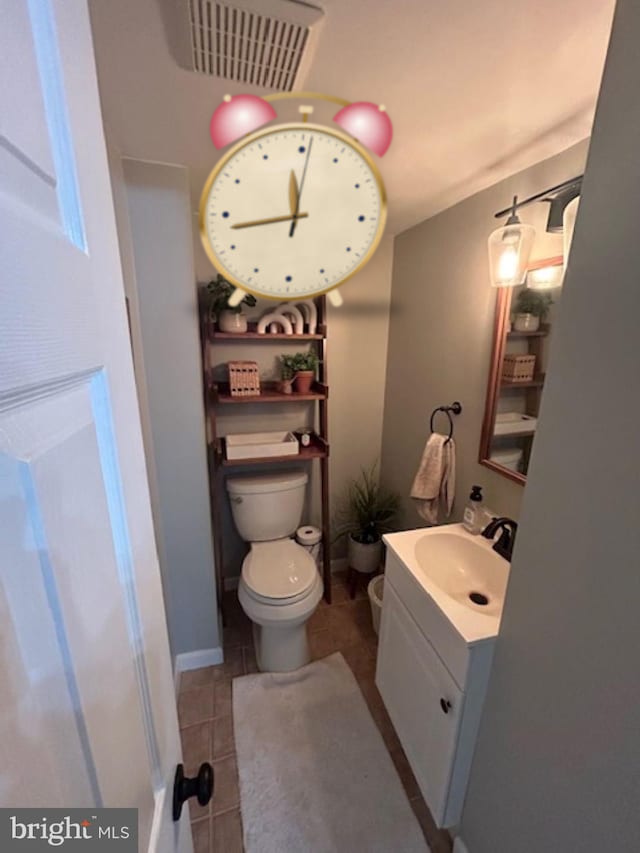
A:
11:43:01
